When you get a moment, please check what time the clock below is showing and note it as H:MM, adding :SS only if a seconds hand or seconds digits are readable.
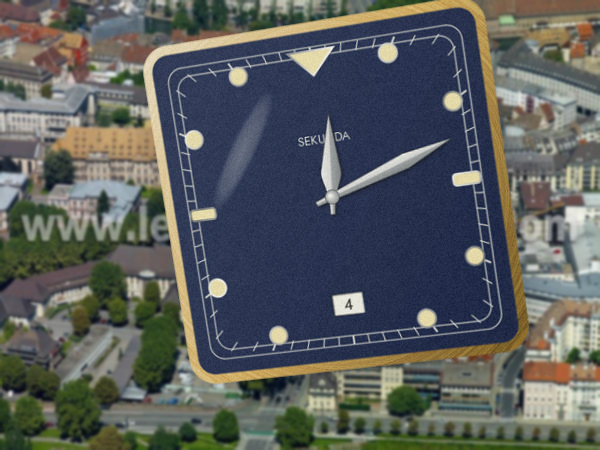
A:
12:12
